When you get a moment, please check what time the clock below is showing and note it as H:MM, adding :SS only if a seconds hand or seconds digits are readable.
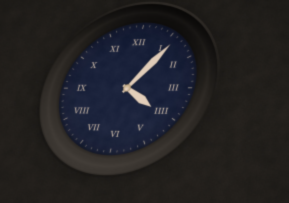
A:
4:06
